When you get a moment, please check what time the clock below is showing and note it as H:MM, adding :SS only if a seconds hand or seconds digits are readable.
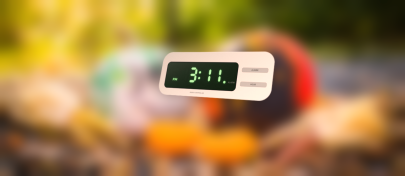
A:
3:11
